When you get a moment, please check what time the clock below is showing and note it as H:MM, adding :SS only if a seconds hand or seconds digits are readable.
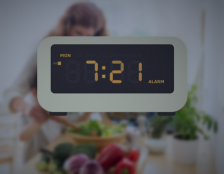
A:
7:21
